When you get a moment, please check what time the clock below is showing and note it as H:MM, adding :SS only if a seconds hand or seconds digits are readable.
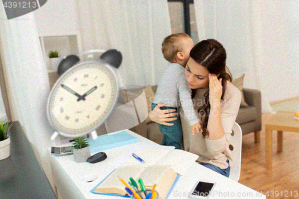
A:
1:50
